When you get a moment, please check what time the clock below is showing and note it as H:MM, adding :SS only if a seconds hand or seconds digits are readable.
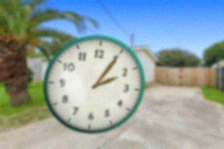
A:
2:05
